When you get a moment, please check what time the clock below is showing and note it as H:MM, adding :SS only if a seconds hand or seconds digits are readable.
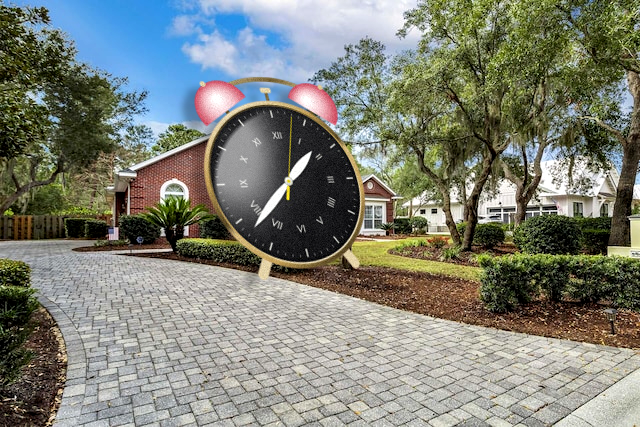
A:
1:38:03
